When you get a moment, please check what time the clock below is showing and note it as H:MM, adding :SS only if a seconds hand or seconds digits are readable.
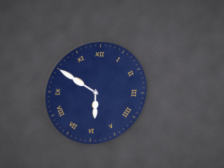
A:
5:50
